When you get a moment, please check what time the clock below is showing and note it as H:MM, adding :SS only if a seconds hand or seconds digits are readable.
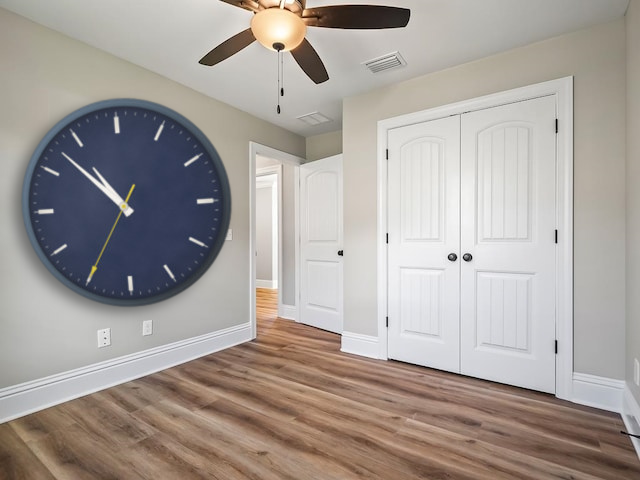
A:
10:52:35
